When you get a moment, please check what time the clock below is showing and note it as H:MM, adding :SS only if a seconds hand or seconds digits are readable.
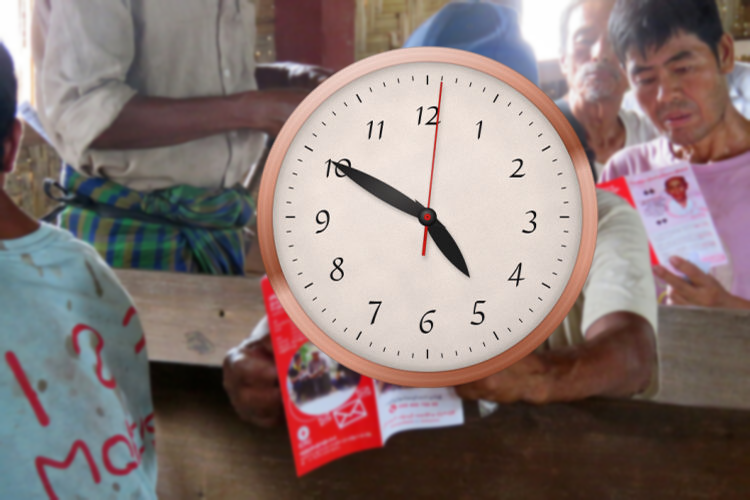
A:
4:50:01
